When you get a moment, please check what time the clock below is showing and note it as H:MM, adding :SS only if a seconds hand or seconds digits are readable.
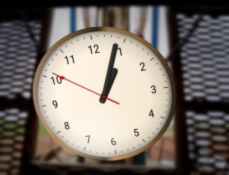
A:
1:03:51
